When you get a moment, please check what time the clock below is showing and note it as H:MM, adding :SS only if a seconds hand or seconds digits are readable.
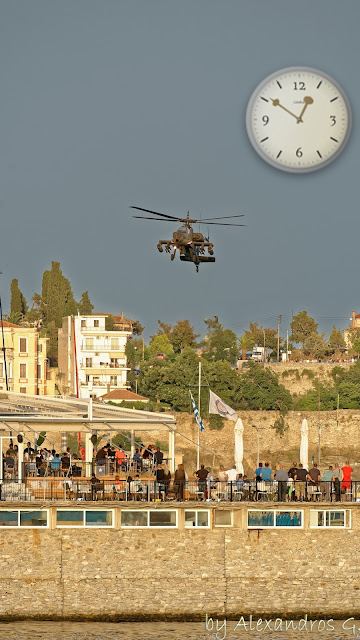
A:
12:51
